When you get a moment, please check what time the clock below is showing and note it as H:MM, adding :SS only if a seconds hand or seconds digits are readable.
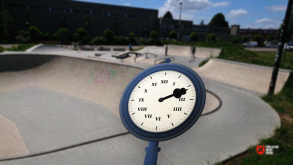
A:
2:11
